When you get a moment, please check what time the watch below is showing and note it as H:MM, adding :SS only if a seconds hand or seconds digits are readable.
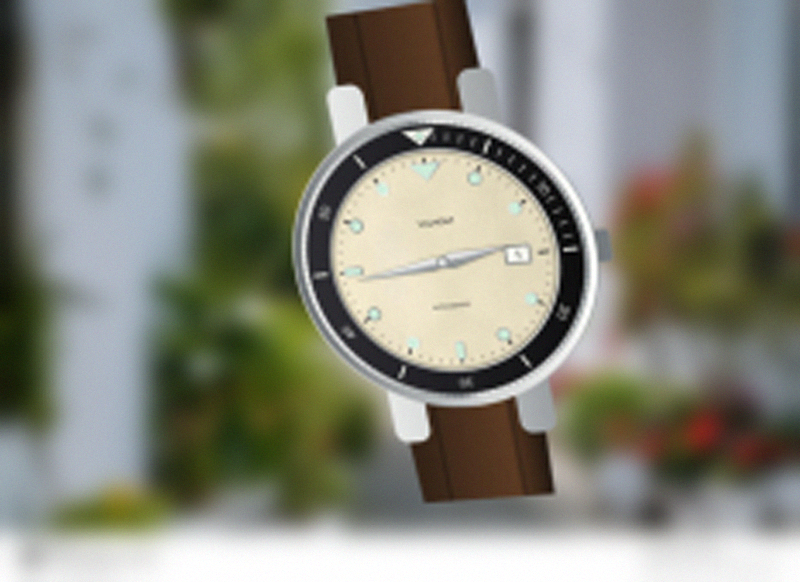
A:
2:44
